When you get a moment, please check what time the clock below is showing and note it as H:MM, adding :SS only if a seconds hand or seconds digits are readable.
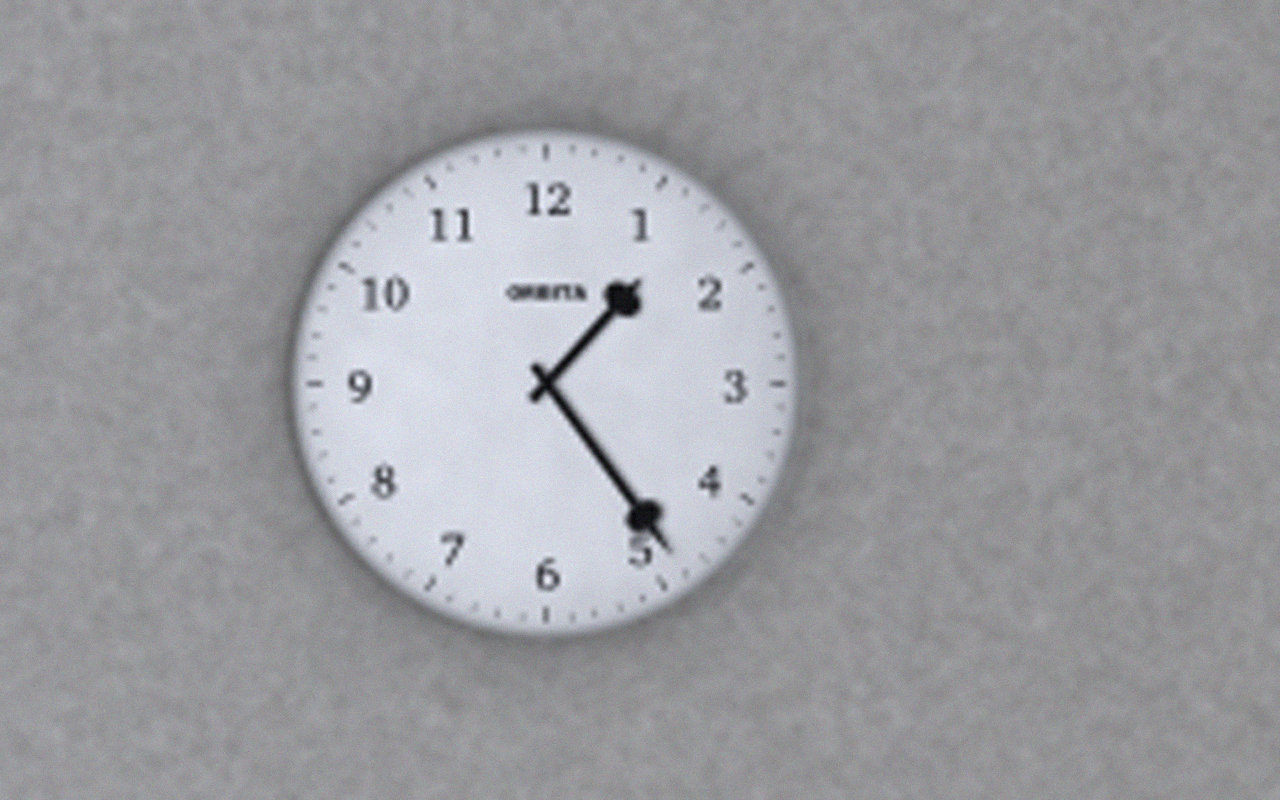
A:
1:24
